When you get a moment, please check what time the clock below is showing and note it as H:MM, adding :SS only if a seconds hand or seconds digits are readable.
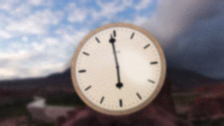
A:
5:59
